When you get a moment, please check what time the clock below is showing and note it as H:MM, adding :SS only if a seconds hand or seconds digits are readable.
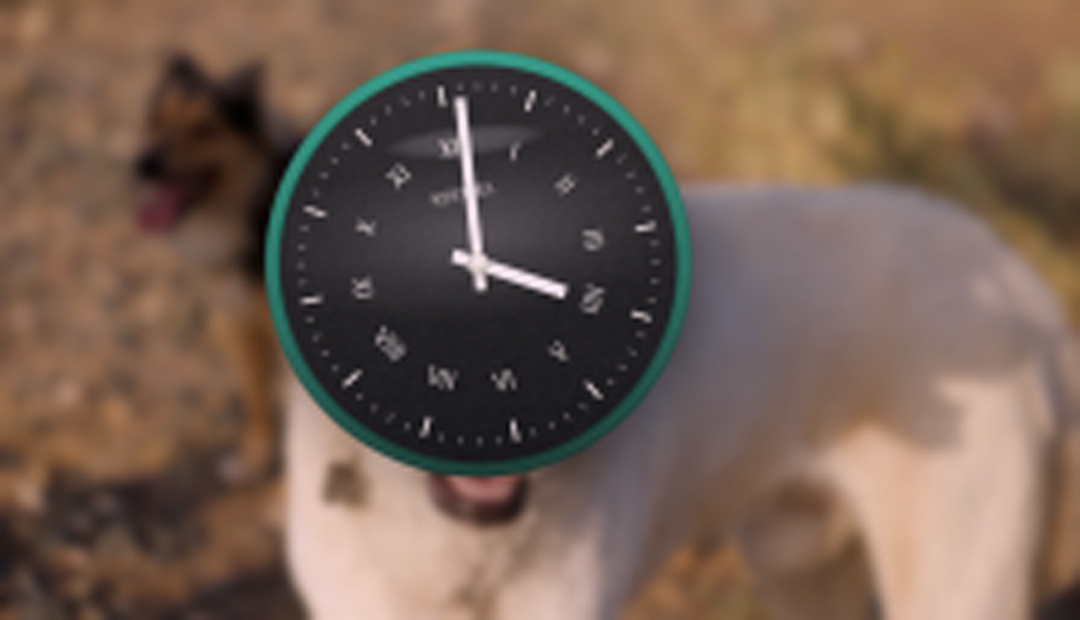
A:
4:01
